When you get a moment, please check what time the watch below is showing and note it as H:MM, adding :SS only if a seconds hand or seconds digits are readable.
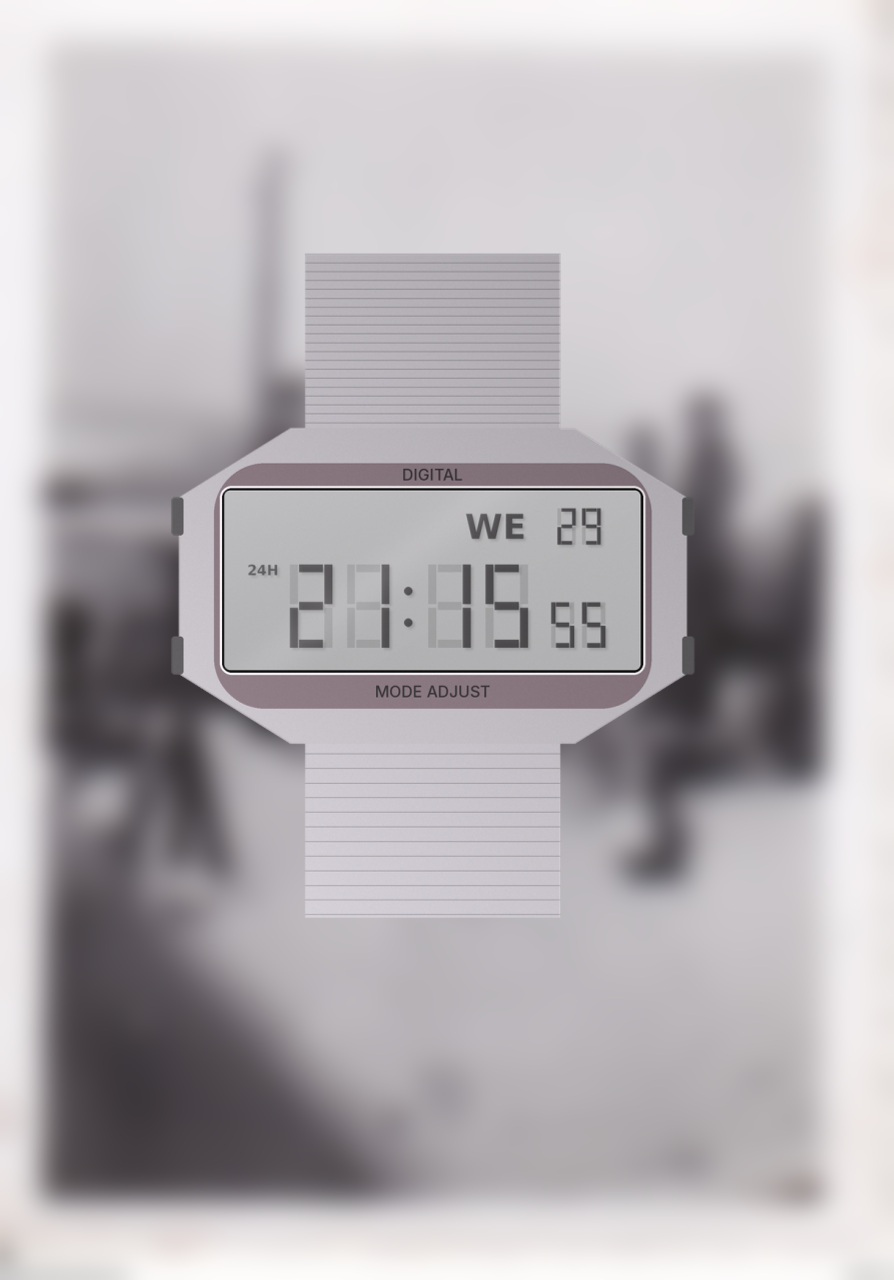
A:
21:15:55
